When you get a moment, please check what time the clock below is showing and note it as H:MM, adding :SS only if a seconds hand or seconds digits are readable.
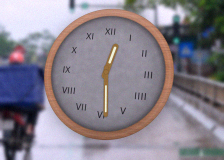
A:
12:29
